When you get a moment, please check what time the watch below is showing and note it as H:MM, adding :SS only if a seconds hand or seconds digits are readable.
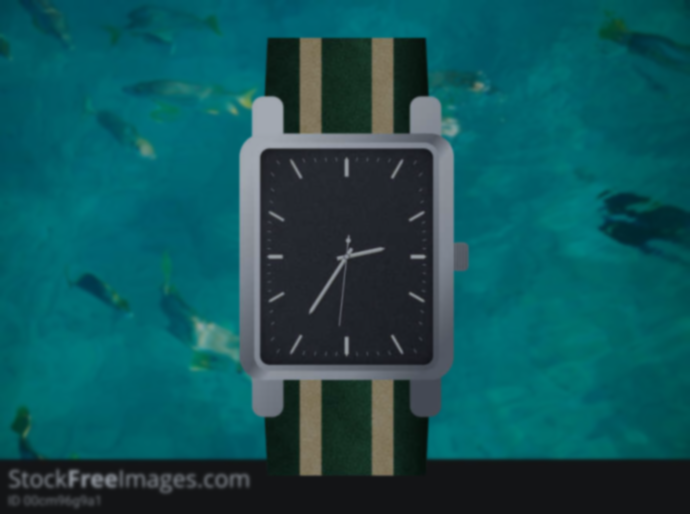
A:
2:35:31
